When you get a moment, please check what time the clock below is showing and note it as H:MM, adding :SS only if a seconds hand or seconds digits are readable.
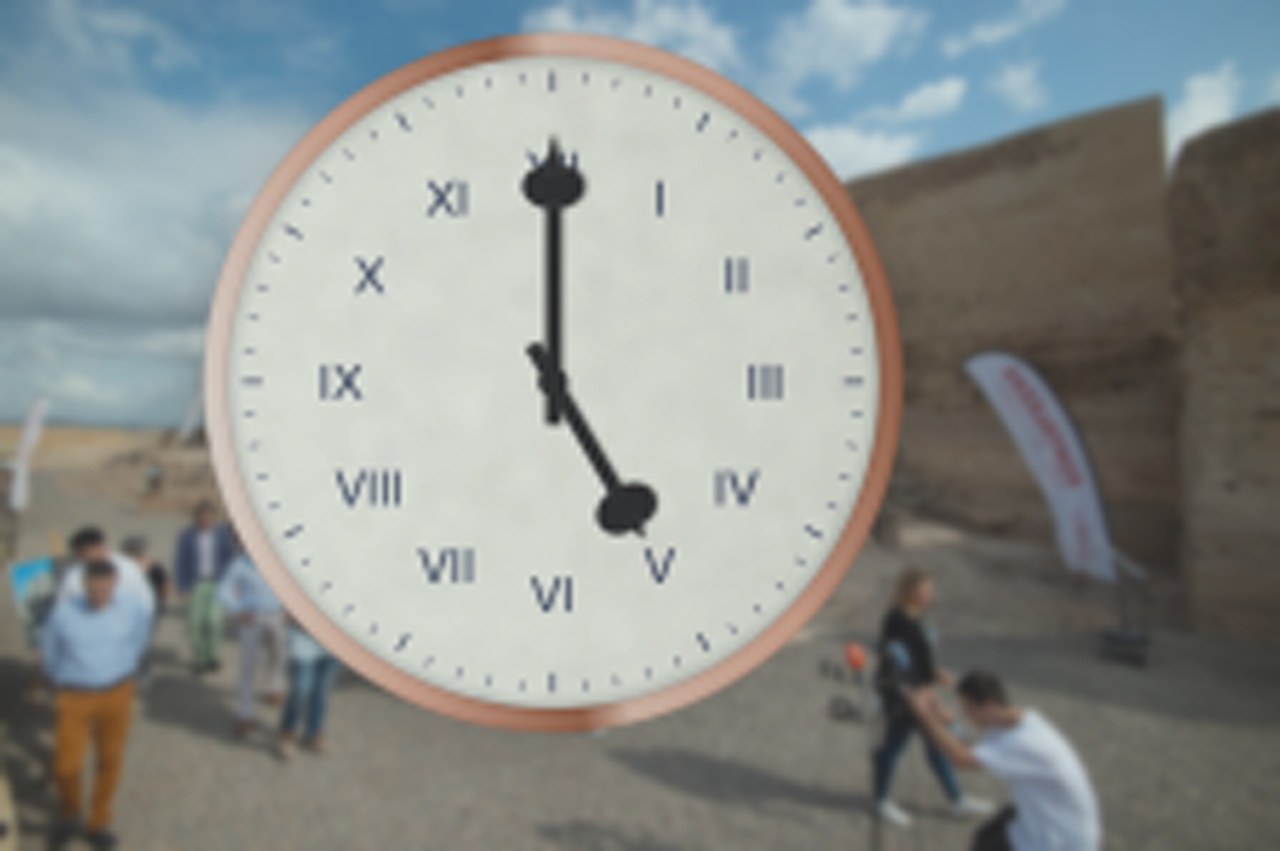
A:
5:00
